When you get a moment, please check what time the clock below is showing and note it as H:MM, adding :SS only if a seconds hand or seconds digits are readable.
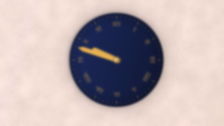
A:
9:48
